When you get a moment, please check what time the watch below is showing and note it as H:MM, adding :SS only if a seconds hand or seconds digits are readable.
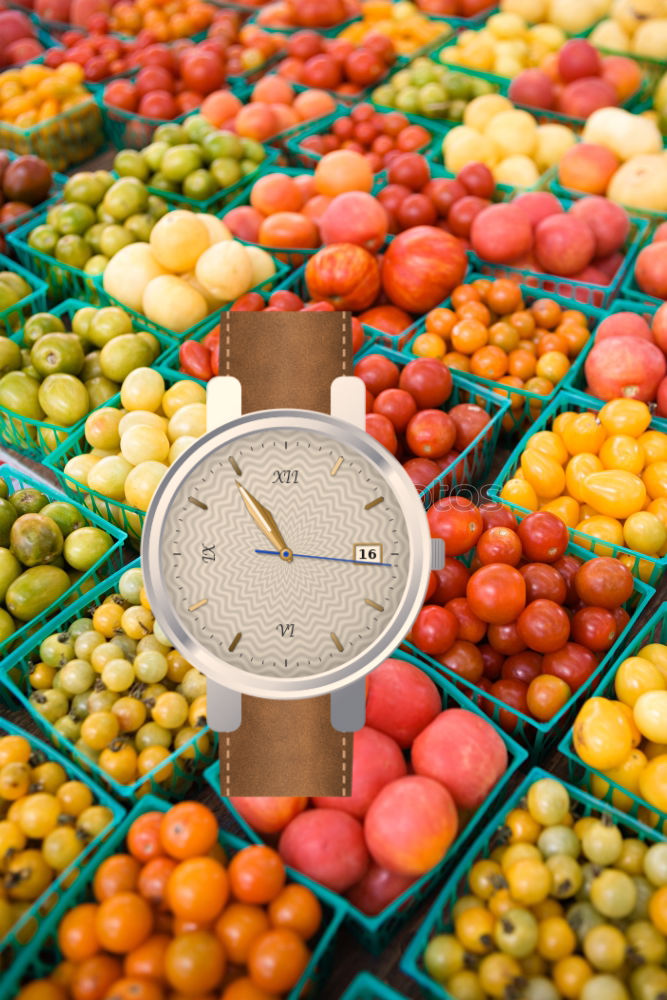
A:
10:54:16
